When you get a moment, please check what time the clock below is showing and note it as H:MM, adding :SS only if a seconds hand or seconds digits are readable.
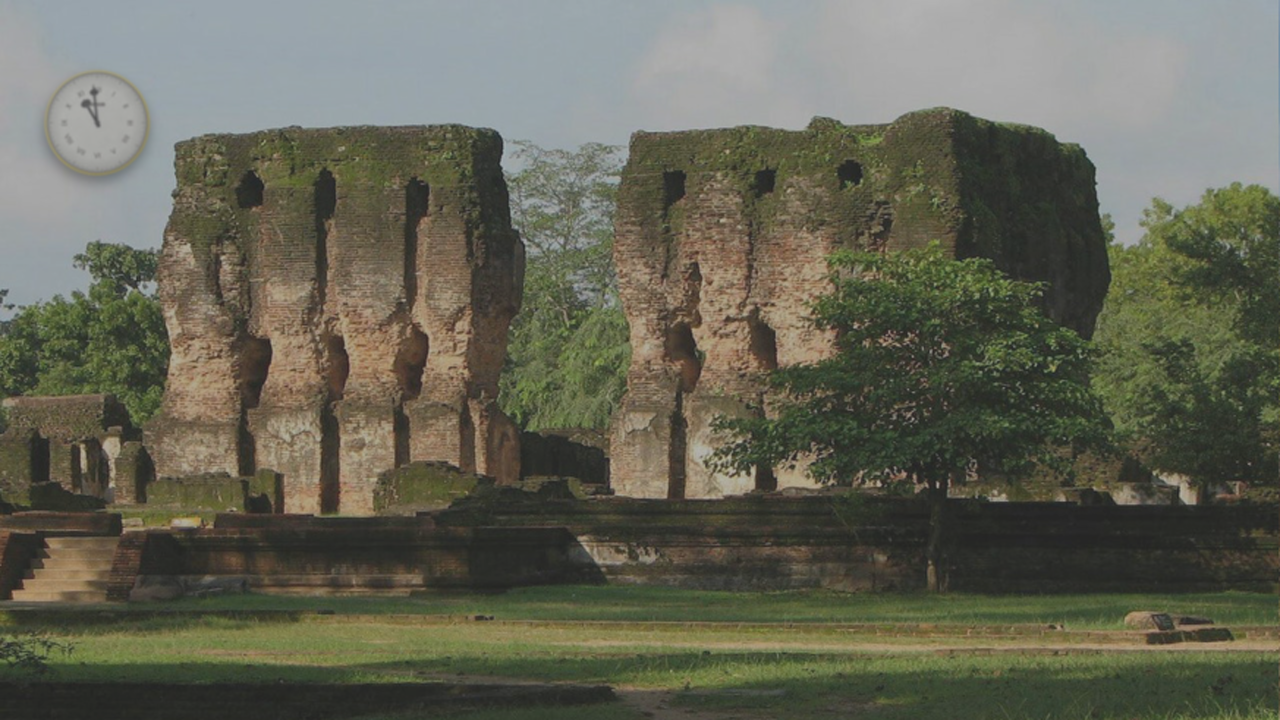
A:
10:59
